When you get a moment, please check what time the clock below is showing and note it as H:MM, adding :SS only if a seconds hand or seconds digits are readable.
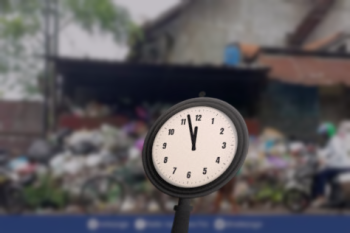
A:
11:57
